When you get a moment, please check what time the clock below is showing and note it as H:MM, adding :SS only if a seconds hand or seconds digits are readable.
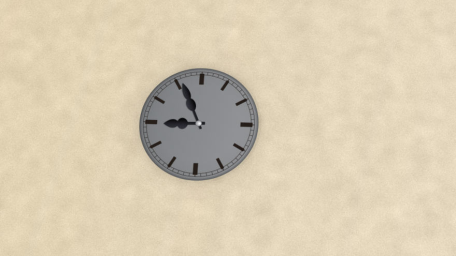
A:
8:56
